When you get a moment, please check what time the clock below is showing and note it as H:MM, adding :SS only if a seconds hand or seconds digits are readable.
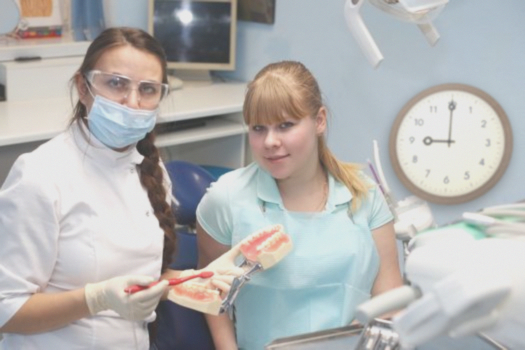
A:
9:00
